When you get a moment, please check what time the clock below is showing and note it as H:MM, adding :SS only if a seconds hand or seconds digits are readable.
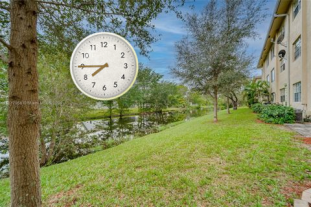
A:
7:45
